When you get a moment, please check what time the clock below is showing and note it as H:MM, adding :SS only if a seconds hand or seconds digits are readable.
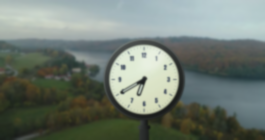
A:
6:40
